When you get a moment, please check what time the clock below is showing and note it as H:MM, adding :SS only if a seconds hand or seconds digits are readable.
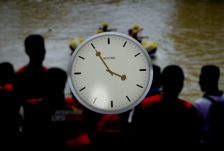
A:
3:55
